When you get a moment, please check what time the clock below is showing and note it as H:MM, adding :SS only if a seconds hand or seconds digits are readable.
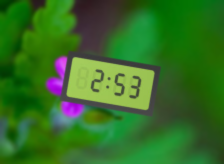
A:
2:53
